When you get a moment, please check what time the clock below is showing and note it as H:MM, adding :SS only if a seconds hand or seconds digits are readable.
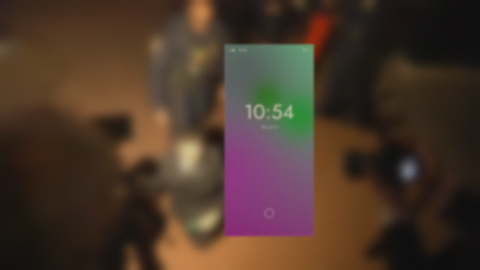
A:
10:54
